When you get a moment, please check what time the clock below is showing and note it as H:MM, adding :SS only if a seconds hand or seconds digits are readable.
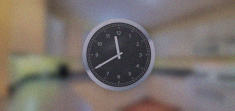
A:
11:40
